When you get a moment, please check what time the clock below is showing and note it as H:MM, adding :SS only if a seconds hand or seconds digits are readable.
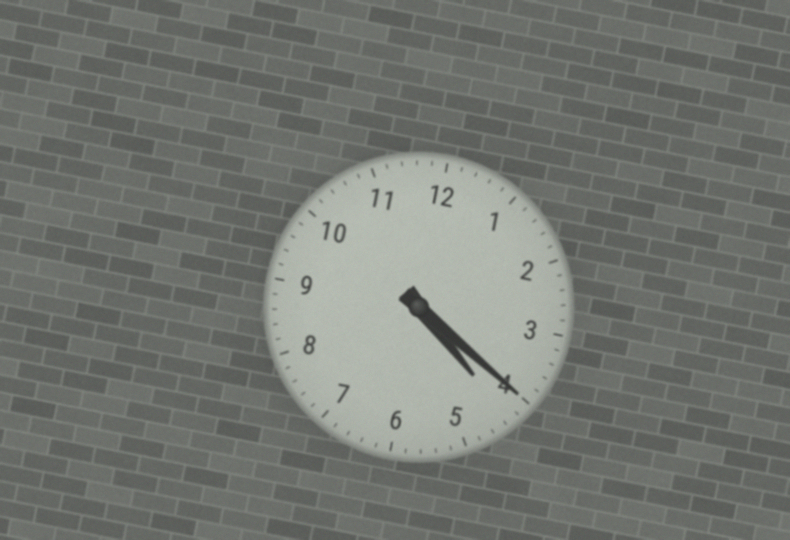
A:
4:20
